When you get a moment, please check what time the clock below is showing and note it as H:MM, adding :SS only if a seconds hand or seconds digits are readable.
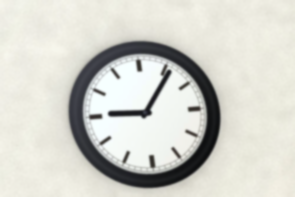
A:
9:06
